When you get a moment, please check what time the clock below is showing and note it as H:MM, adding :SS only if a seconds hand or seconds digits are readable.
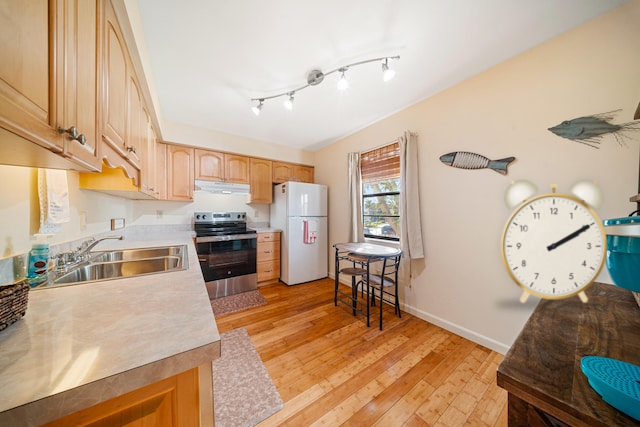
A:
2:10
